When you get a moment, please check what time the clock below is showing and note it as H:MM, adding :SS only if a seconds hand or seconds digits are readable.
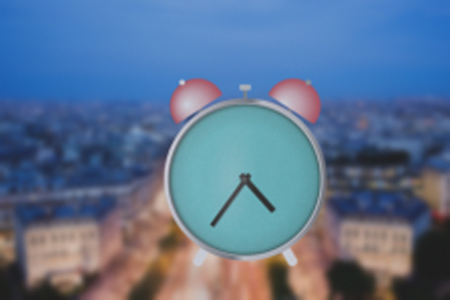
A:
4:36
